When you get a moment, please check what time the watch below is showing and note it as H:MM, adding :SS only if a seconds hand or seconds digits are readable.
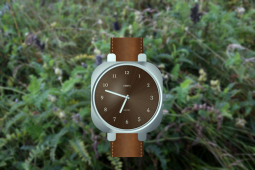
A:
6:48
